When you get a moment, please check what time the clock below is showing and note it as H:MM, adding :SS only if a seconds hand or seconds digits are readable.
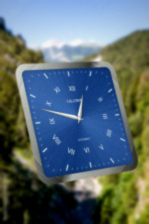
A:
12:48
